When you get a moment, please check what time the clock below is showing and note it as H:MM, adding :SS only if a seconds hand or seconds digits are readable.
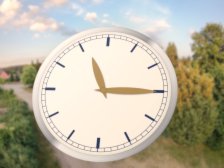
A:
11:15
